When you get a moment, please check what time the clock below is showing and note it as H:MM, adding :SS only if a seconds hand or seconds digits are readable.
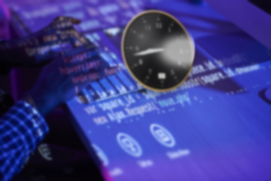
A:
8:43
